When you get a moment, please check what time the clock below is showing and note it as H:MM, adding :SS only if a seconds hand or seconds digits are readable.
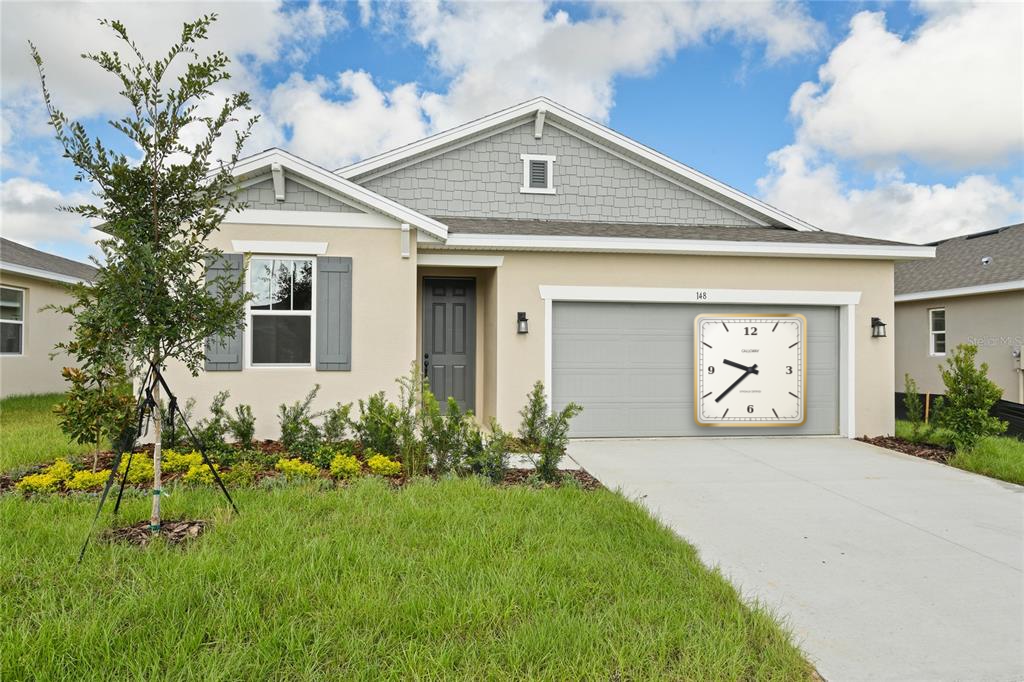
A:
9:38
